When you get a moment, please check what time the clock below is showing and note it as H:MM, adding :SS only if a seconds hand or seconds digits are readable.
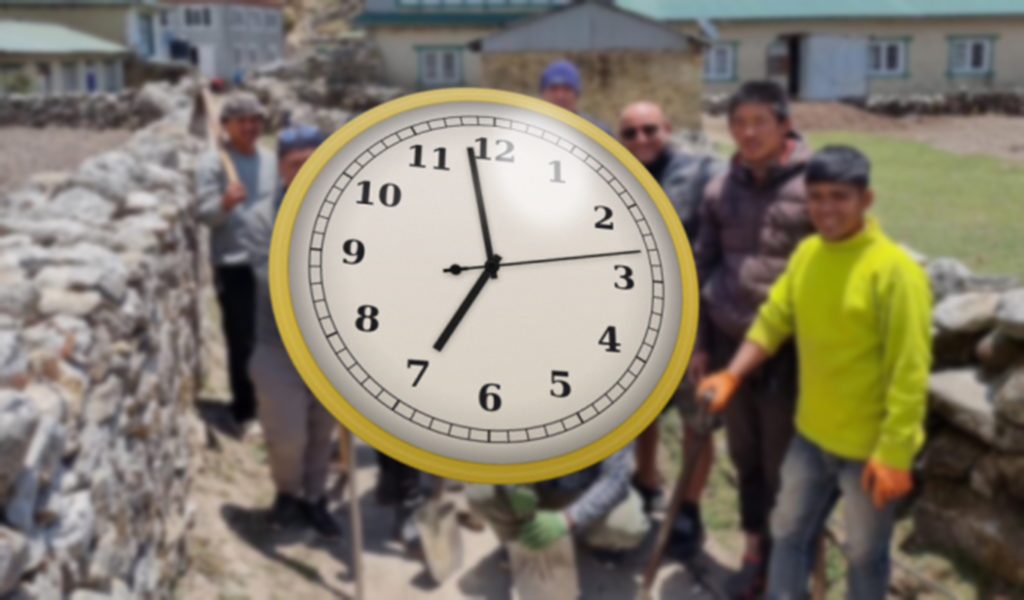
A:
6:58:13
